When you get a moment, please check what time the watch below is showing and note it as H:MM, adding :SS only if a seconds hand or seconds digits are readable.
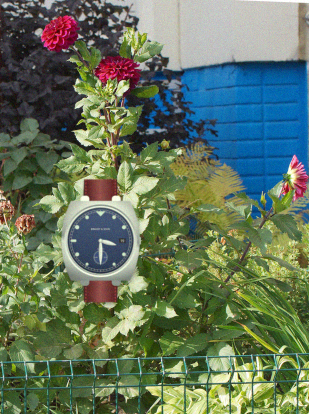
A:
3:30
